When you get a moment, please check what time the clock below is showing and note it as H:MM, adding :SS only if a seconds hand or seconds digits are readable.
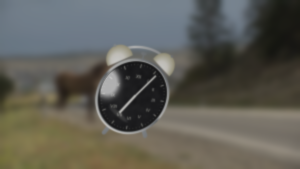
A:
7:06
